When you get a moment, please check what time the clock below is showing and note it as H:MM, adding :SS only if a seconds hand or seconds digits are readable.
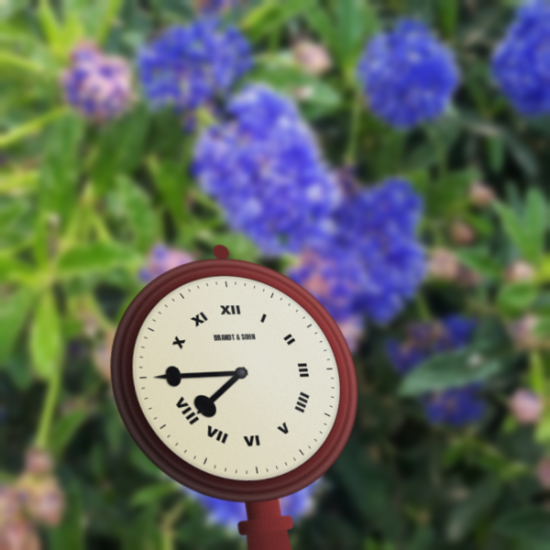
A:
7:45
